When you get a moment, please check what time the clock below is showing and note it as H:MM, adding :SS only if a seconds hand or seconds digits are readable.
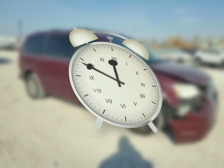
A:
11:49
